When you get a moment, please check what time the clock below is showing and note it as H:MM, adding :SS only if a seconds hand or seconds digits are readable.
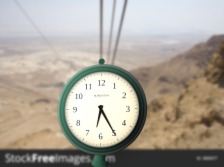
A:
6:25
